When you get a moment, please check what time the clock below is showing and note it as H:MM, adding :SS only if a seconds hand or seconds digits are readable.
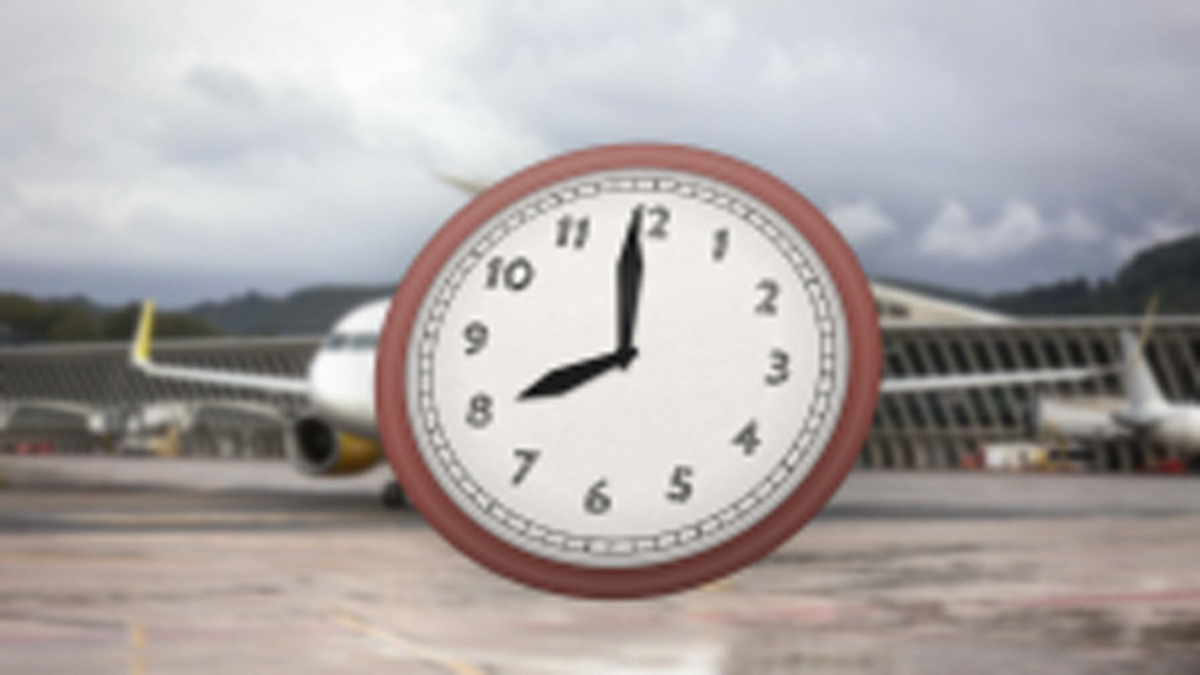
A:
7:59
